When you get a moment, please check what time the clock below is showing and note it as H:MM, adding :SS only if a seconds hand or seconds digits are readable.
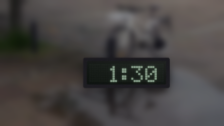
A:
1:30
